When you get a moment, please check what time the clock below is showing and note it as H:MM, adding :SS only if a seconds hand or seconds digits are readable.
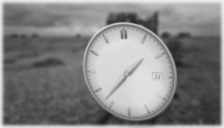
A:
1:37
